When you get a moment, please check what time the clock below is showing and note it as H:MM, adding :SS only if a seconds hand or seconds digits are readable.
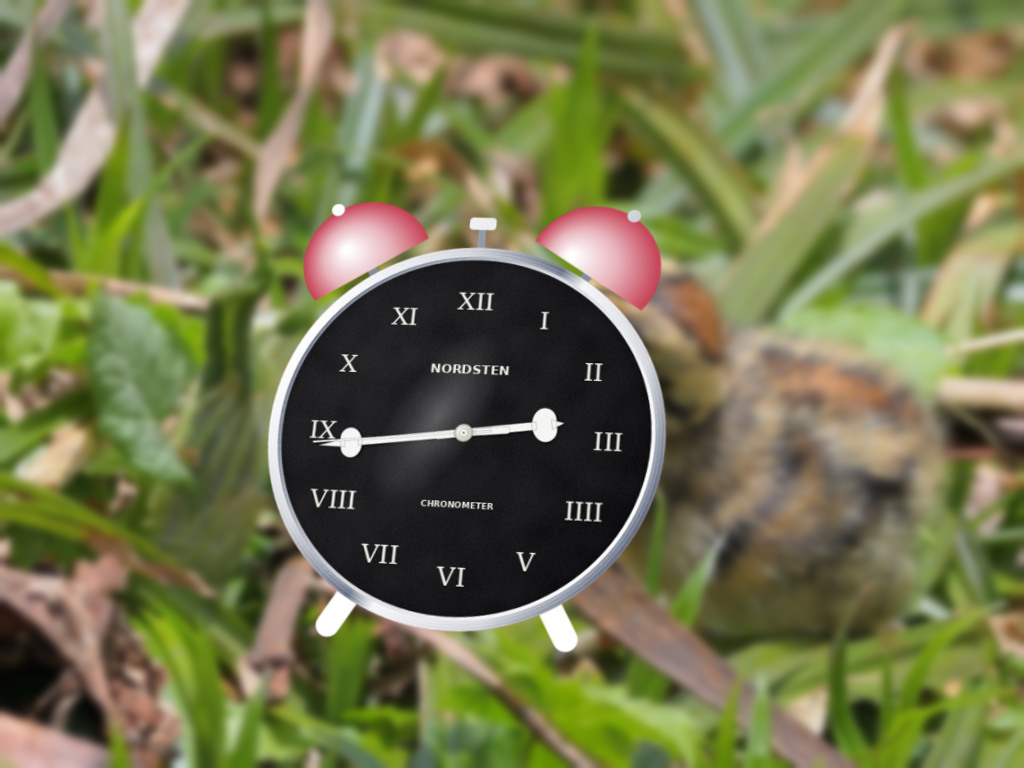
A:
2:43:44
